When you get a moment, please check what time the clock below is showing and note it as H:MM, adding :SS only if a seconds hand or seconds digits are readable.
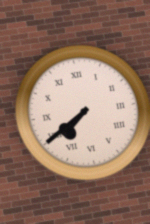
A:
7:40
